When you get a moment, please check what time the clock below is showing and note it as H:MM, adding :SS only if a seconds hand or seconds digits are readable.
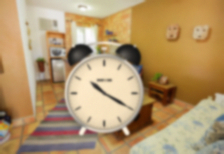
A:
10:20
